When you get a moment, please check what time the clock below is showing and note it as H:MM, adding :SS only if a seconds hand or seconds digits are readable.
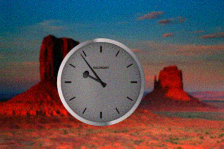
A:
9:54
